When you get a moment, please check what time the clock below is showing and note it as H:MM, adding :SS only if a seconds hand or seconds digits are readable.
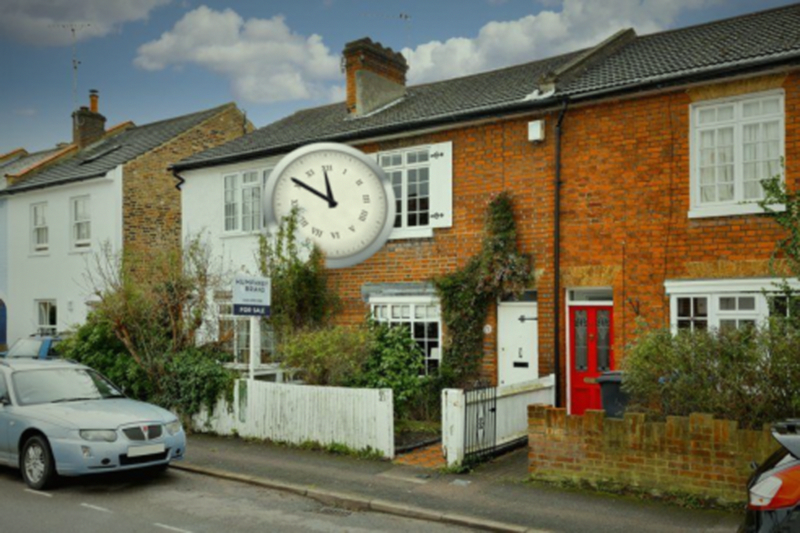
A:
11:51
